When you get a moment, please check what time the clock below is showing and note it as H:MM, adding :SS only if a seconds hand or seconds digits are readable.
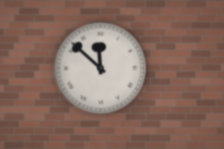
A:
11:52
